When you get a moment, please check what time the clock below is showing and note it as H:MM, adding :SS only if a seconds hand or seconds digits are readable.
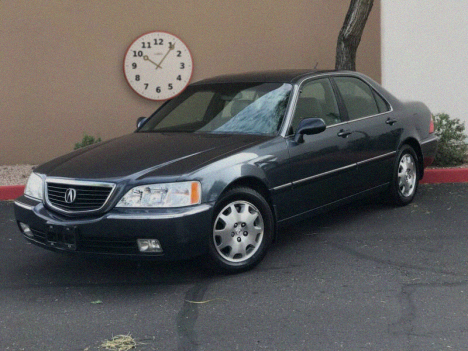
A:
10:06
